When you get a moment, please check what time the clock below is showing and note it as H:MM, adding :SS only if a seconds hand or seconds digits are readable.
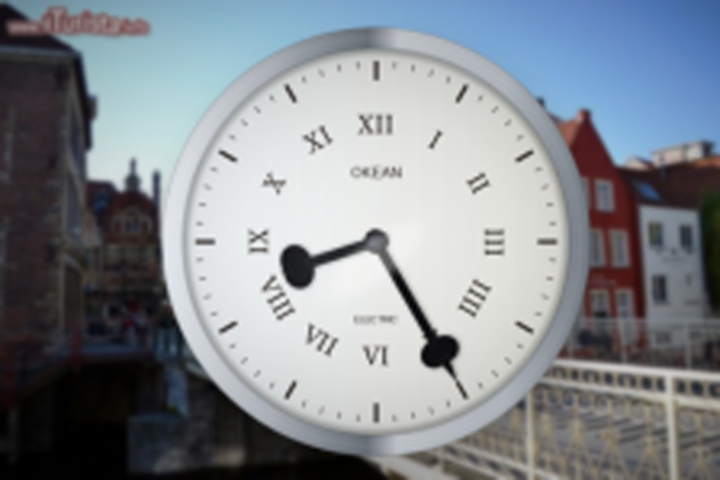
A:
8:25
